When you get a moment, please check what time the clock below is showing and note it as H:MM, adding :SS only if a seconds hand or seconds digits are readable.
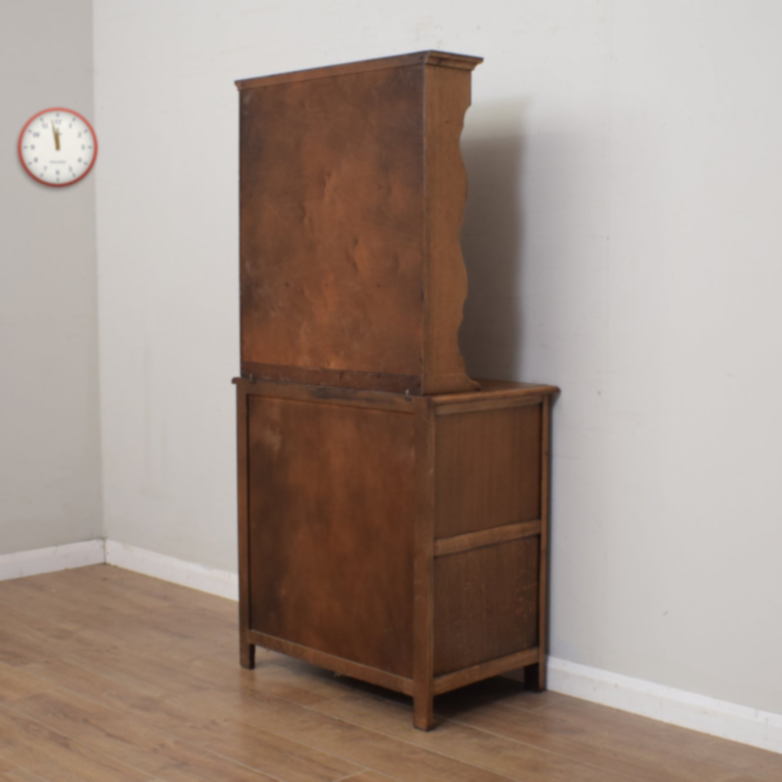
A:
11:58
